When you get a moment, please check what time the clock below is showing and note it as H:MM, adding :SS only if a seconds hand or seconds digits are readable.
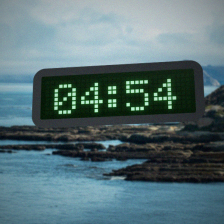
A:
4:54
